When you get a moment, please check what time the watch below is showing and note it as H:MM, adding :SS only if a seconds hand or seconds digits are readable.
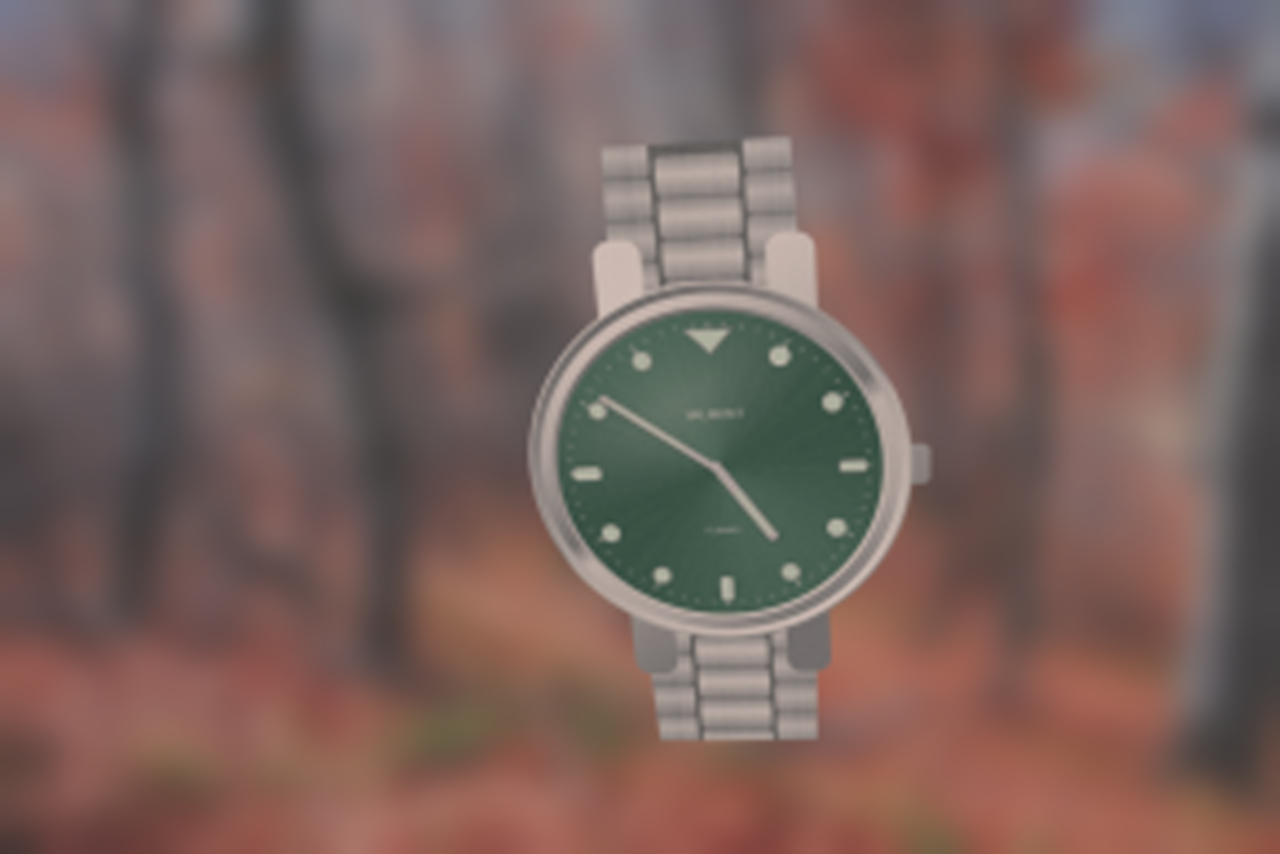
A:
4:51
